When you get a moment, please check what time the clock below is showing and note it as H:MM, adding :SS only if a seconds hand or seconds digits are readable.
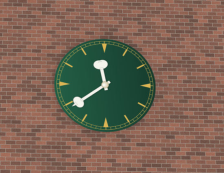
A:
11:39
